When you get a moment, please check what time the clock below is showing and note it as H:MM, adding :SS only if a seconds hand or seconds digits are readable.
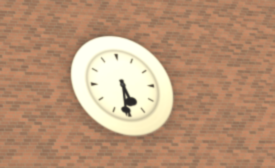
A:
5:31
